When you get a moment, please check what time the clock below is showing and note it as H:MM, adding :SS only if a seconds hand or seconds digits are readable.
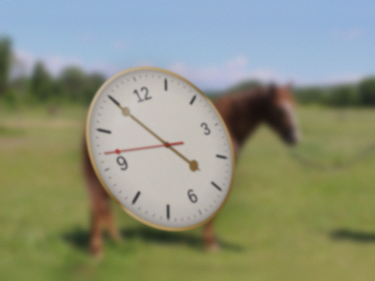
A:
4:54:47
